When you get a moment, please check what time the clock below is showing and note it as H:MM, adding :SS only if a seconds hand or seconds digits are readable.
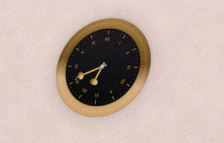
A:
6:41
